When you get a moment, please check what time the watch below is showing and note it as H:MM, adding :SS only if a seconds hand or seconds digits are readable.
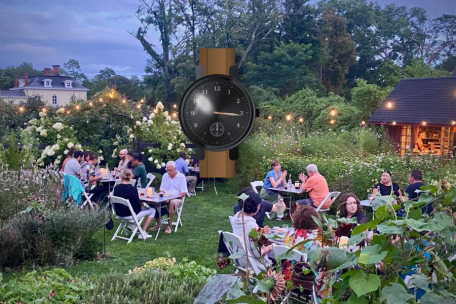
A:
3:16
